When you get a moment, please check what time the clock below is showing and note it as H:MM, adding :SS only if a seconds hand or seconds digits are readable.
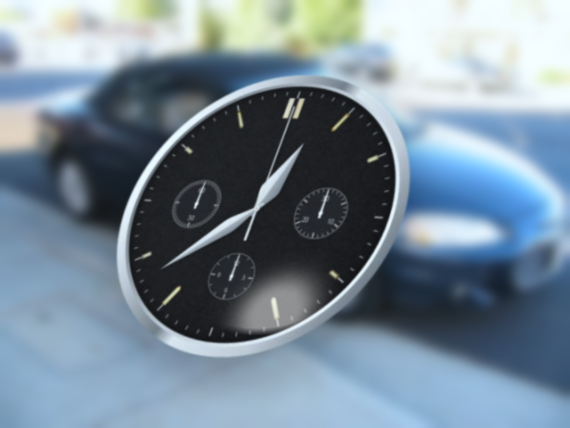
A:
12:38
